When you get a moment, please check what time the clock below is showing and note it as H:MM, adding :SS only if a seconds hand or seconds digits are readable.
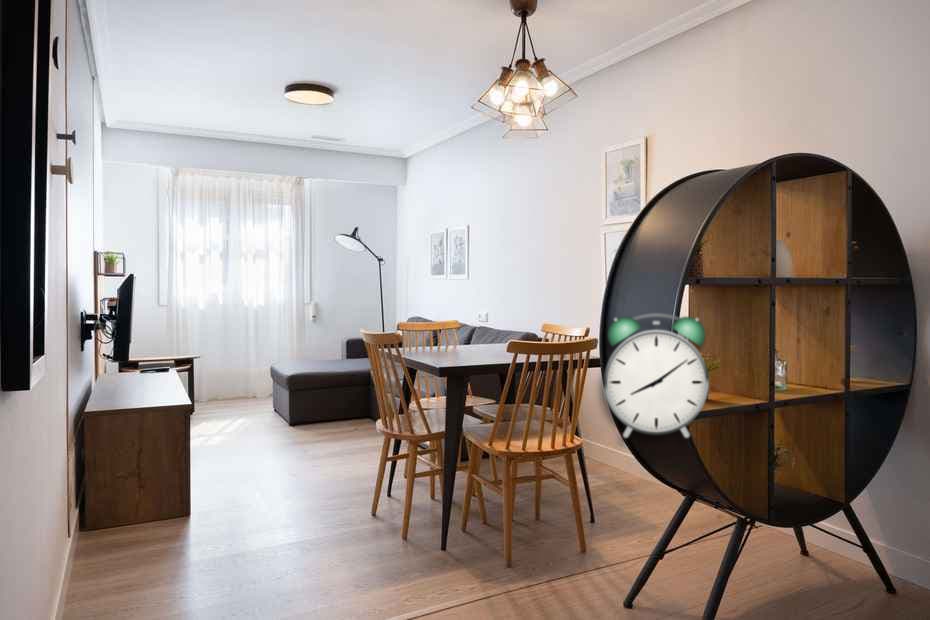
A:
8:09
